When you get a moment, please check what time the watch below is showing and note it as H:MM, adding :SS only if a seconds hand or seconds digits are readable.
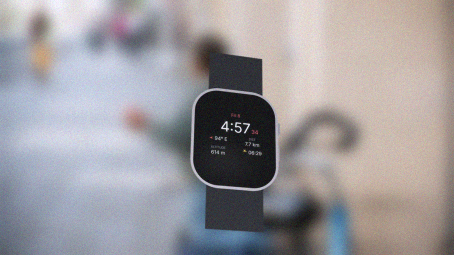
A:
4:57
